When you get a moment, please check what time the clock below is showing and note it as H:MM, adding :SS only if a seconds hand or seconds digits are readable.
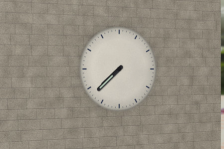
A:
7:38
